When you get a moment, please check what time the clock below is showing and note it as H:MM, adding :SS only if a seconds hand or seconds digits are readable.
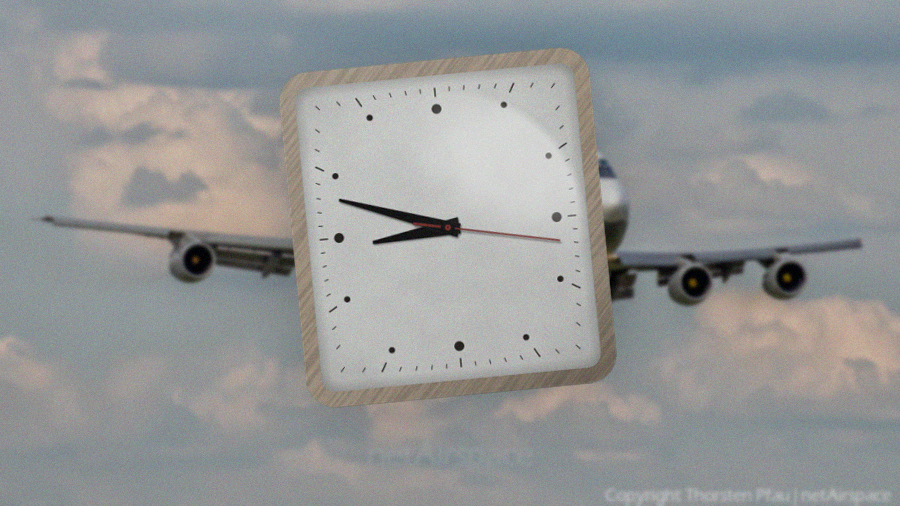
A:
8:48:17
